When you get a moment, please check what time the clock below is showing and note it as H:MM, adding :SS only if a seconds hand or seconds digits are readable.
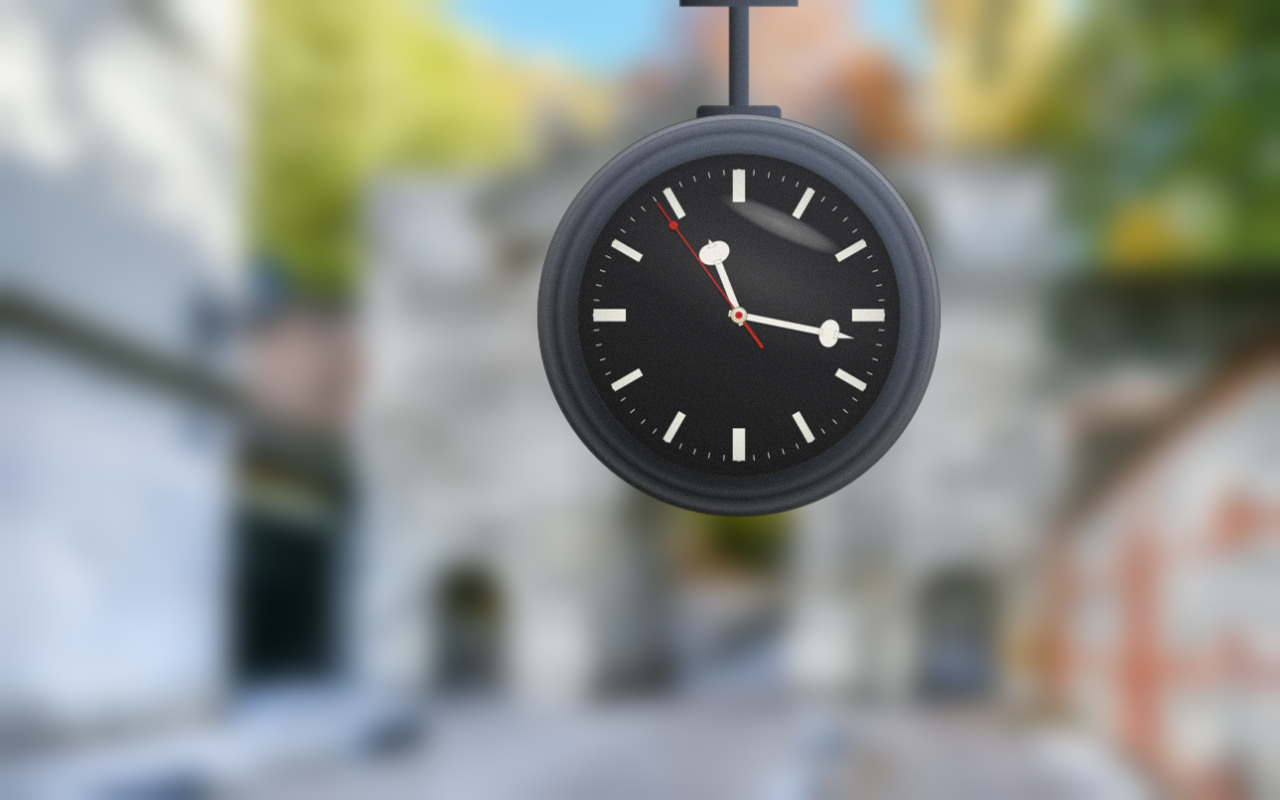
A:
11:16:54
